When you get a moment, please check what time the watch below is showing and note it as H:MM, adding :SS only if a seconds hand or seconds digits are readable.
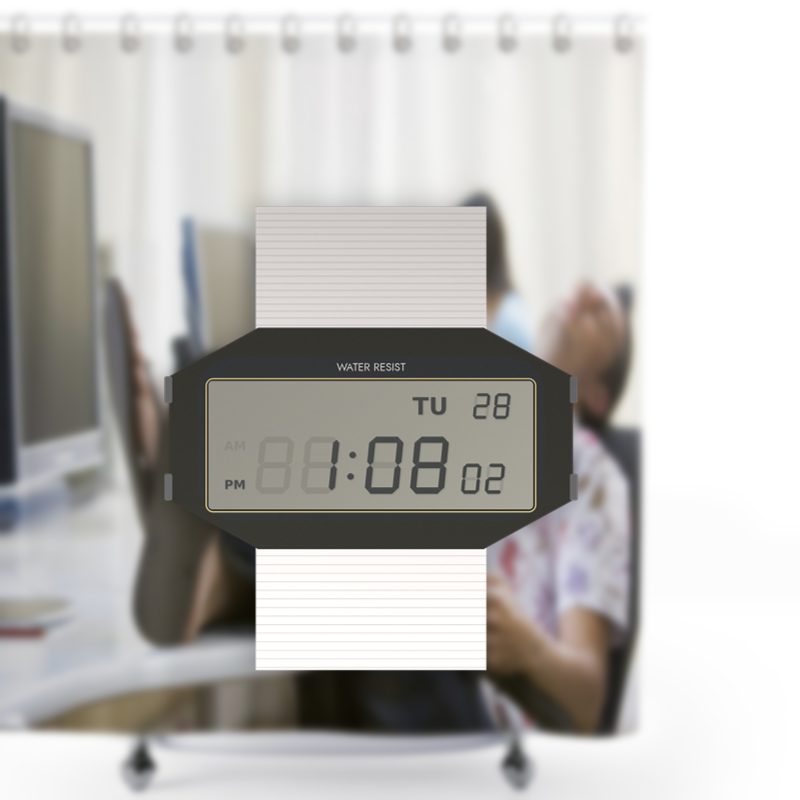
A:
1:08:02
